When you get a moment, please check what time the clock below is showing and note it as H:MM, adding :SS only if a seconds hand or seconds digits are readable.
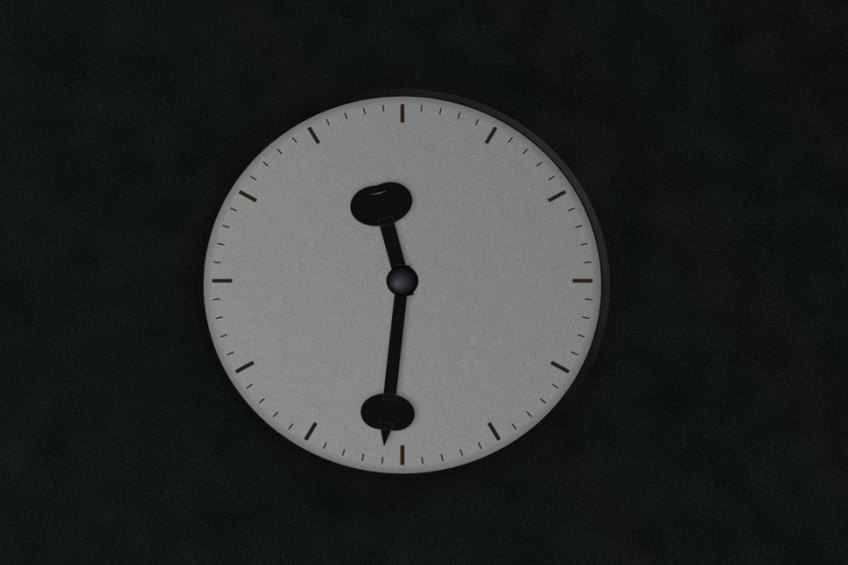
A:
11:31
